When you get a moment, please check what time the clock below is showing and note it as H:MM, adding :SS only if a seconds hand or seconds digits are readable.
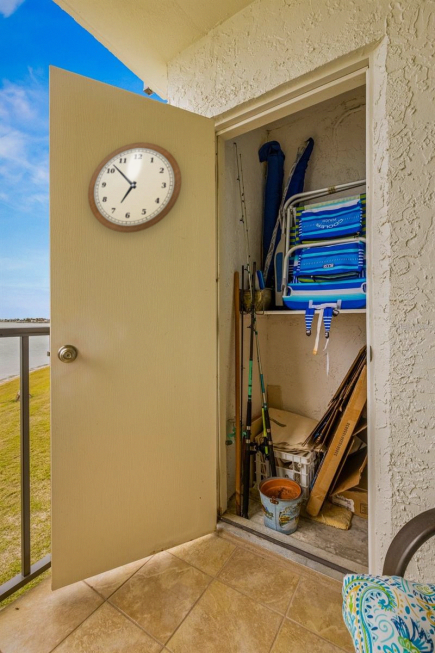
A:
6:52
